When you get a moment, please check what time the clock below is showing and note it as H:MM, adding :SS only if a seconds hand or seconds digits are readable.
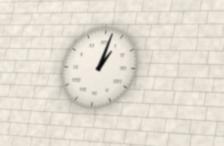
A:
1:02
